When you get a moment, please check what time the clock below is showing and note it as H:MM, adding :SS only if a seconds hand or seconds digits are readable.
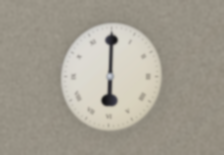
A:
6:00
